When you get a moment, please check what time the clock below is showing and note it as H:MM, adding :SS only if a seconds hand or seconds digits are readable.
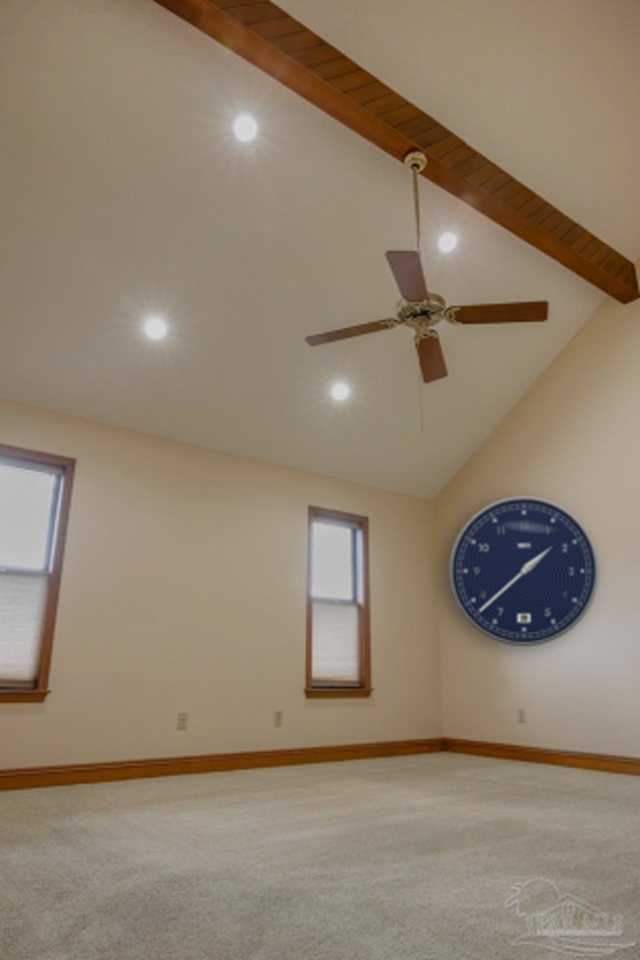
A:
1:38
